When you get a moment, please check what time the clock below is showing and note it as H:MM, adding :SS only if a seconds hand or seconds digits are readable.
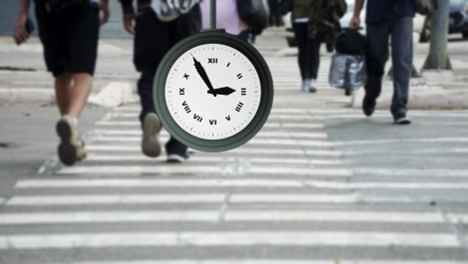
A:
2:55
